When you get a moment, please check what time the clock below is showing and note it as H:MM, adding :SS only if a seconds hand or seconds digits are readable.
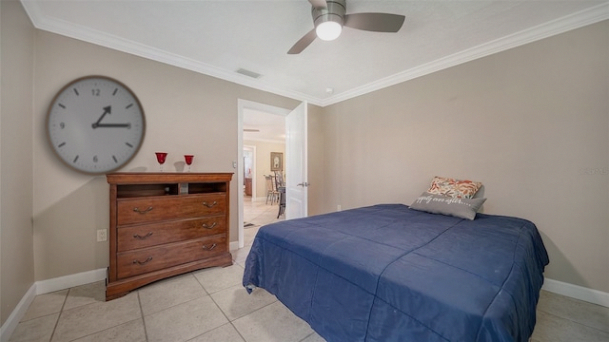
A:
1:15
